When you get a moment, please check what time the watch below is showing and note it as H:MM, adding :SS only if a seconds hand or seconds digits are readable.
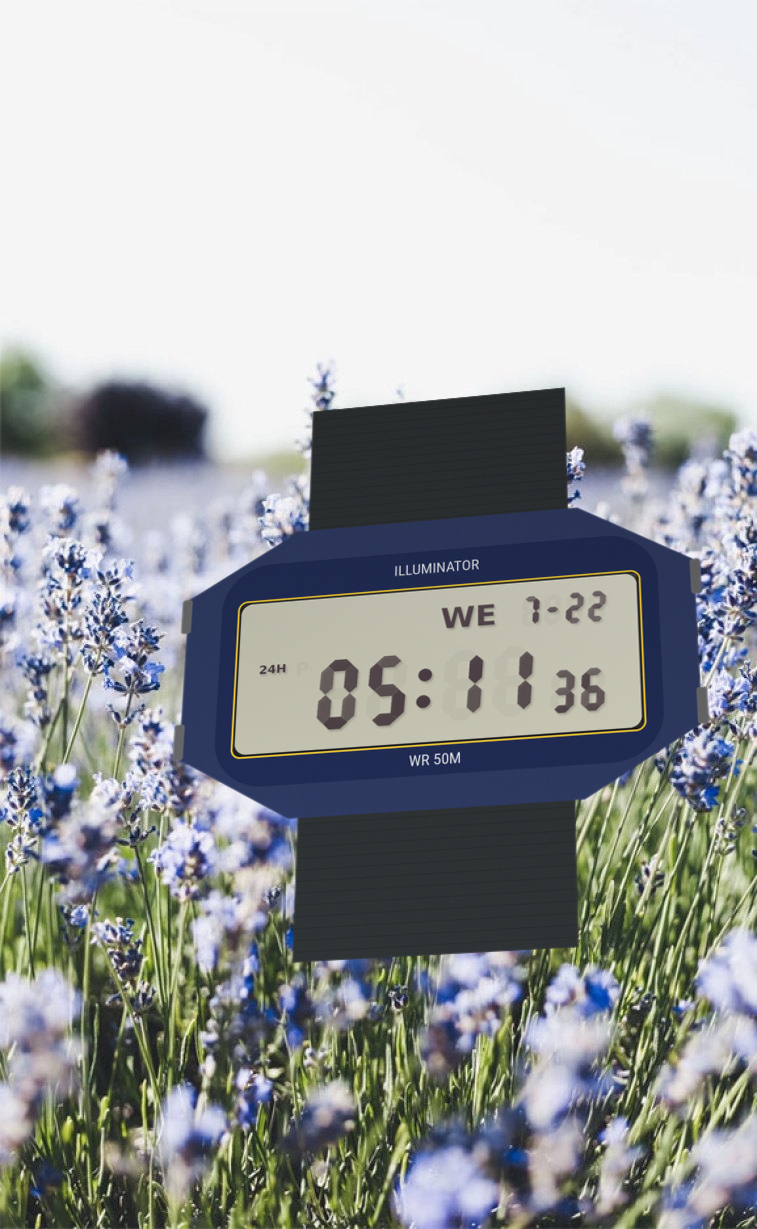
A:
5:11:36
